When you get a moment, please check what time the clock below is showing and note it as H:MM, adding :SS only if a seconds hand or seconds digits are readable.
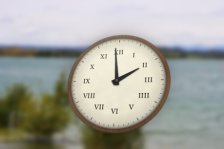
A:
1:59
